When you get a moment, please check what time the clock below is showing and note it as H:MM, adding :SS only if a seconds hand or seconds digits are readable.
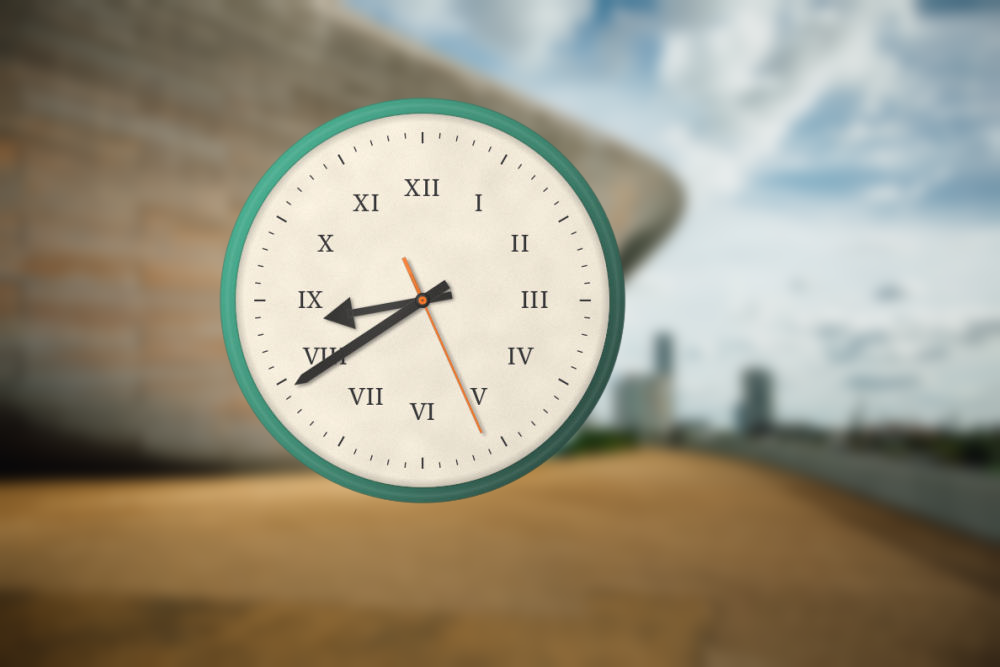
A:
8:39:26
